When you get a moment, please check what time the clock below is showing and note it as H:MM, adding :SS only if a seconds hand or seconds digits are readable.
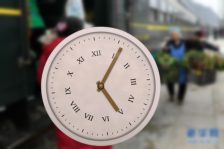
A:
5:06
